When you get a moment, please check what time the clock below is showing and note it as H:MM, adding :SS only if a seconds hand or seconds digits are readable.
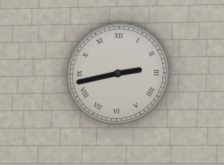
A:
2:43
